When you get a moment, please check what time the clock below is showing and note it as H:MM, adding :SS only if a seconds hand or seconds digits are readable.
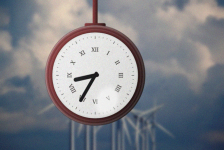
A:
8:35
